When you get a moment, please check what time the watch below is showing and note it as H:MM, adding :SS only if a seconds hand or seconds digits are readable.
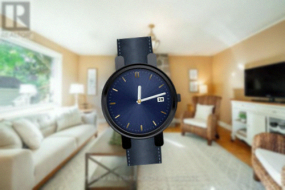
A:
12:13
